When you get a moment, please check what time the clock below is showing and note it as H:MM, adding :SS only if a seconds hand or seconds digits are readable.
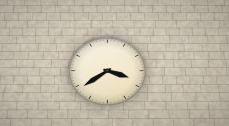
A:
3:39
